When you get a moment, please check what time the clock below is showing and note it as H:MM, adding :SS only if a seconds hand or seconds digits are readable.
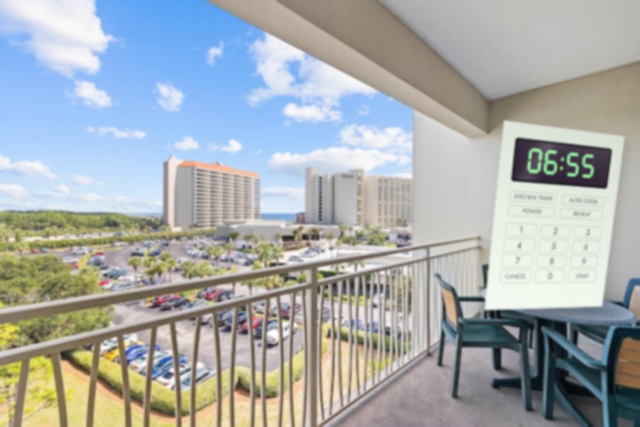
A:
6:55
